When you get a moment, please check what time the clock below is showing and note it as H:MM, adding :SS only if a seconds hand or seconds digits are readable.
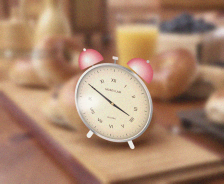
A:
3:50
